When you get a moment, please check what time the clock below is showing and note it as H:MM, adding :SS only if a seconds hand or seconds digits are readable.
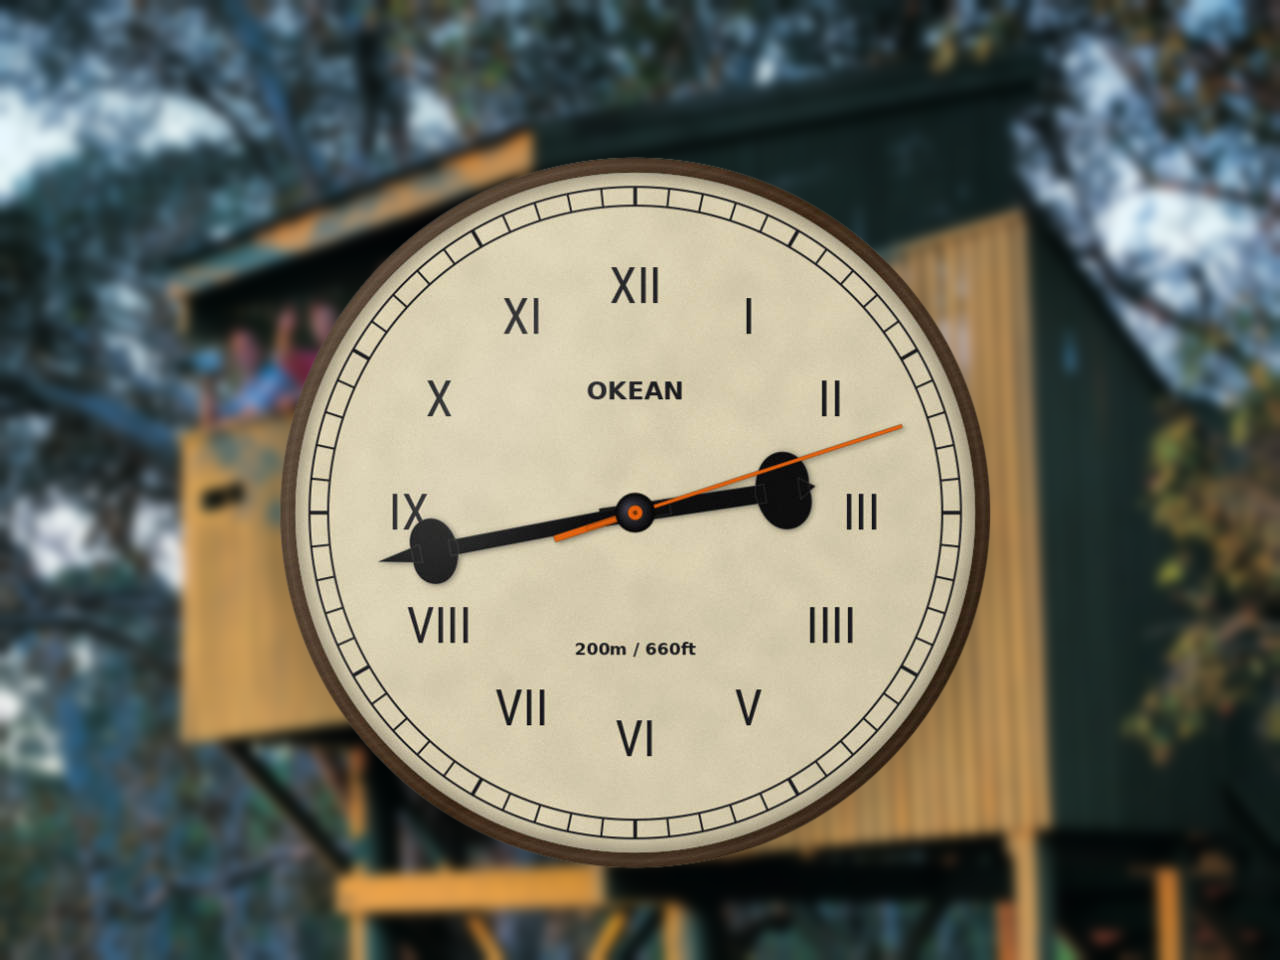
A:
2:43:12
